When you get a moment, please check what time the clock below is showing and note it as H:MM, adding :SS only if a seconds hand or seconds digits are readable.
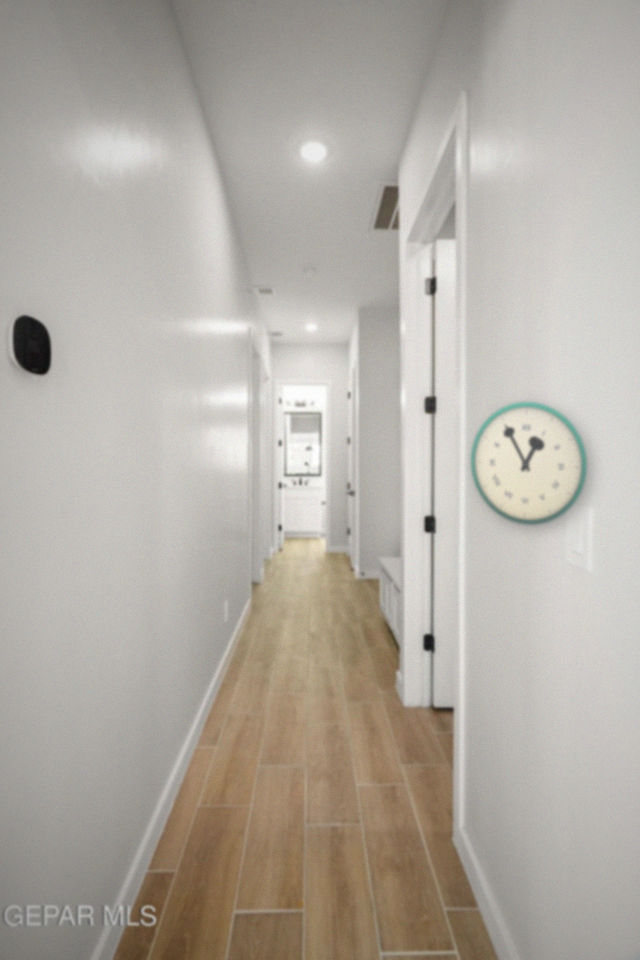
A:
12:55
